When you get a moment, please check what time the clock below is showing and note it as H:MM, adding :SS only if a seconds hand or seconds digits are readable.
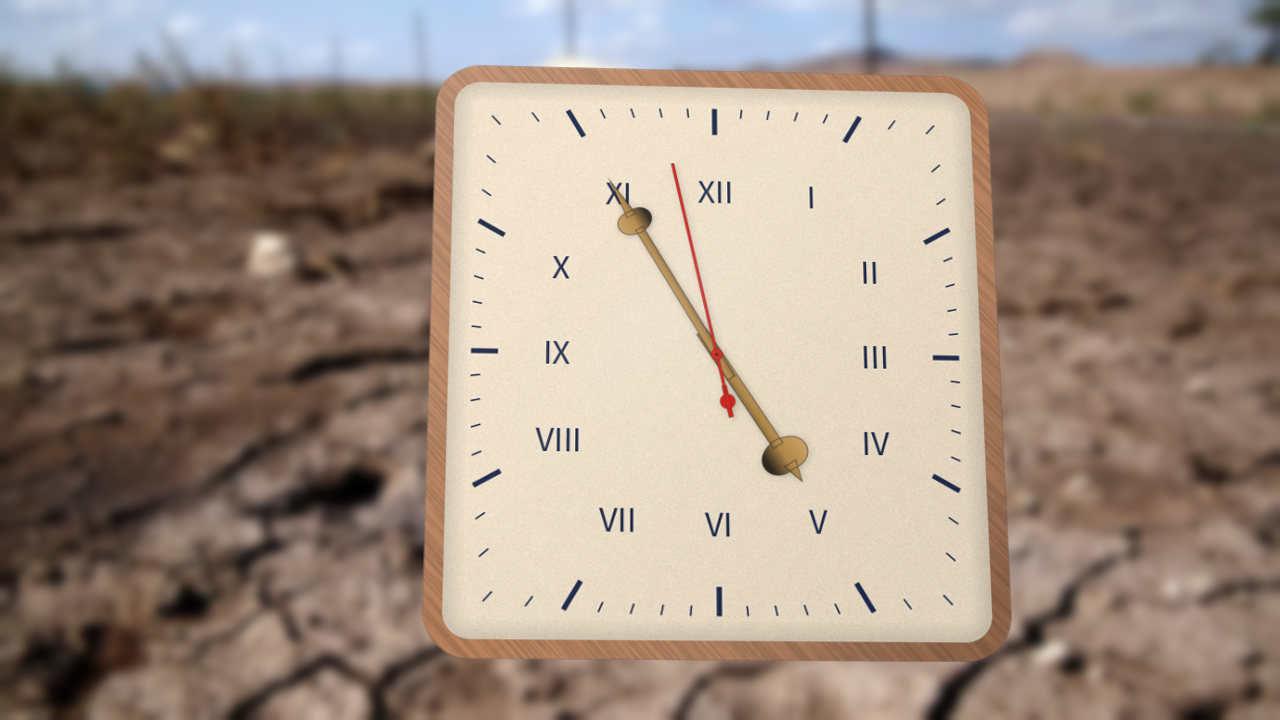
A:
4:54:58
